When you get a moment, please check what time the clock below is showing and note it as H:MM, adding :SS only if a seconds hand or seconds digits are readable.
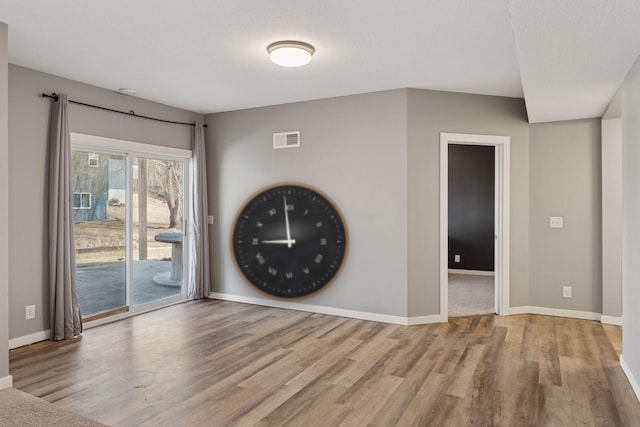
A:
8:59
